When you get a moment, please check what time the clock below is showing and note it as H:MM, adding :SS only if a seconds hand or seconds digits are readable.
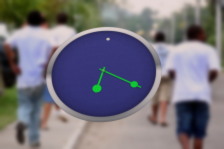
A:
6:19
